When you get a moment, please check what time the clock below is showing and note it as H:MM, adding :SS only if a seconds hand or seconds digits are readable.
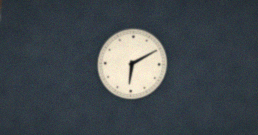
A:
6:10
